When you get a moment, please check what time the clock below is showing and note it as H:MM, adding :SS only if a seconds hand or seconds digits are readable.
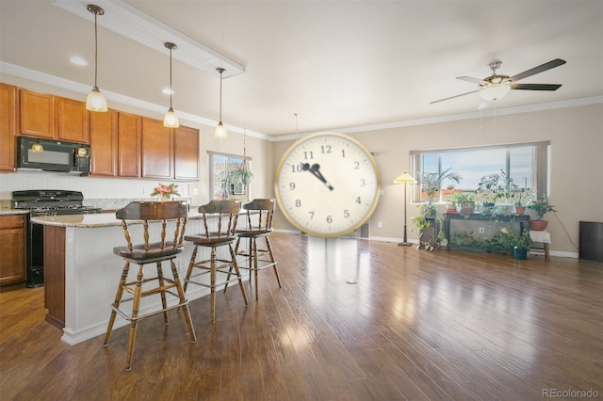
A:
10:52
